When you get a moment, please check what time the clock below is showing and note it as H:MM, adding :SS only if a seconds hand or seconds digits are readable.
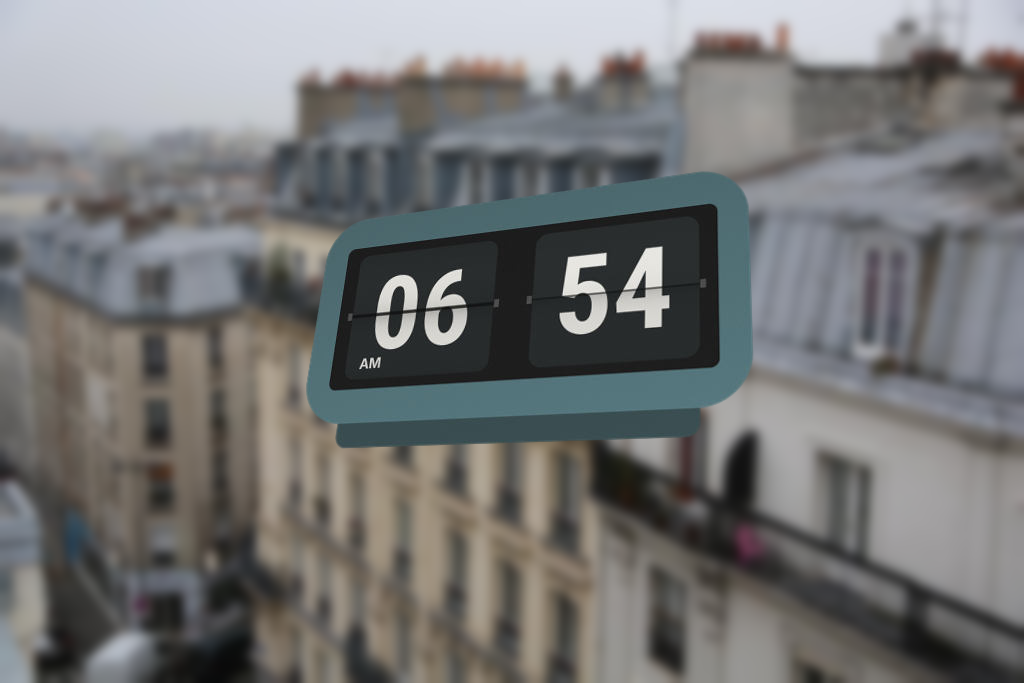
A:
6:54
